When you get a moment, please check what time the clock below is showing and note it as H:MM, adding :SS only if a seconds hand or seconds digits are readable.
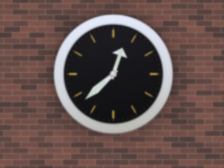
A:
12:38
